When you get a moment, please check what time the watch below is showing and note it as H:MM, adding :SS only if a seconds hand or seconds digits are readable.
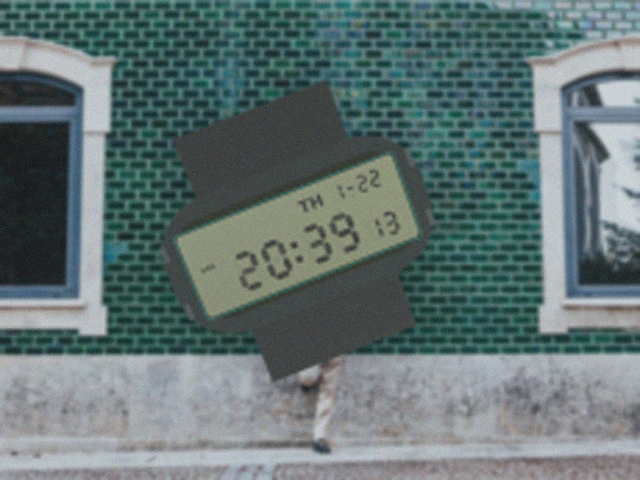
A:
20:39:13
